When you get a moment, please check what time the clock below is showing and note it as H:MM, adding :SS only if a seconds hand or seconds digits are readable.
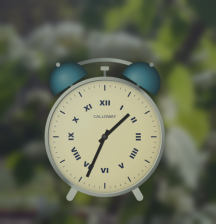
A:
1:34
